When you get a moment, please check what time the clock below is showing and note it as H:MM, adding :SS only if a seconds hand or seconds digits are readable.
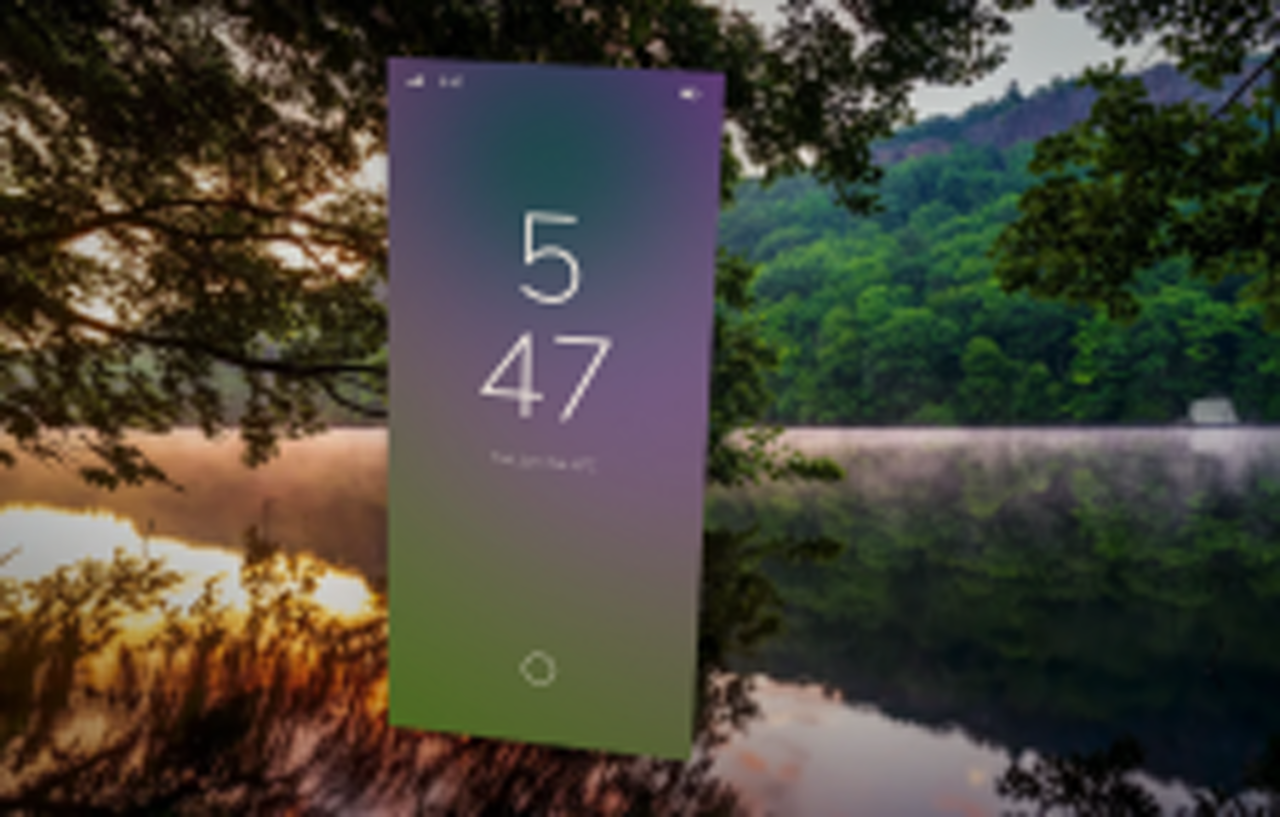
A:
5:47
